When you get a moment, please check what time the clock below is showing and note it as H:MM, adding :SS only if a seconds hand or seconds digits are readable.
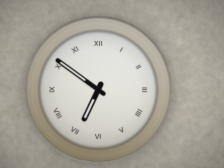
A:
6:51
